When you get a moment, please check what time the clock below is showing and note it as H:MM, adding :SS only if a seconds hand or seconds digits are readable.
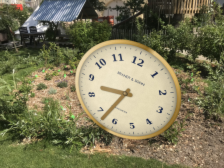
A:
8:33
